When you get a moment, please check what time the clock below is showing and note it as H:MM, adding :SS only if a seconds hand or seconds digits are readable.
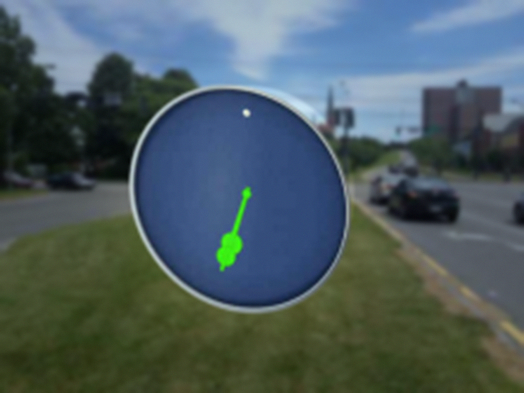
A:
6:33
